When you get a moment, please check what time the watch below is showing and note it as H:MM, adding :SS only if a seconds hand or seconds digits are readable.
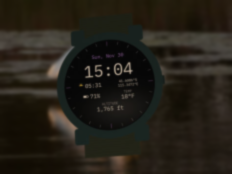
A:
15:04
